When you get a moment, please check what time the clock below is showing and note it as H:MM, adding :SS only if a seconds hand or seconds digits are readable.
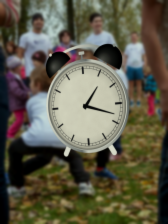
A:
1:18
